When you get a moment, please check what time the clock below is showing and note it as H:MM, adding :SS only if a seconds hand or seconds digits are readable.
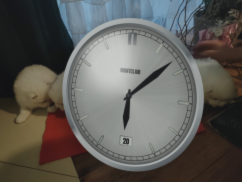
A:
6:08
